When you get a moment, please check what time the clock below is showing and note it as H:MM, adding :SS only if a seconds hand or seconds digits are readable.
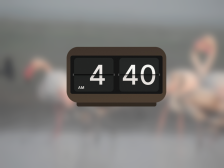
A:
4:40
